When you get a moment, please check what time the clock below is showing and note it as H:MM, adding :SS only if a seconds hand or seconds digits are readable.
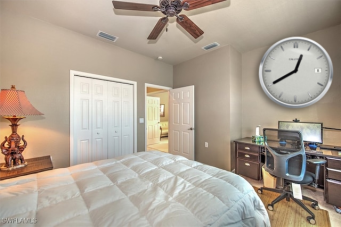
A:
12:40
